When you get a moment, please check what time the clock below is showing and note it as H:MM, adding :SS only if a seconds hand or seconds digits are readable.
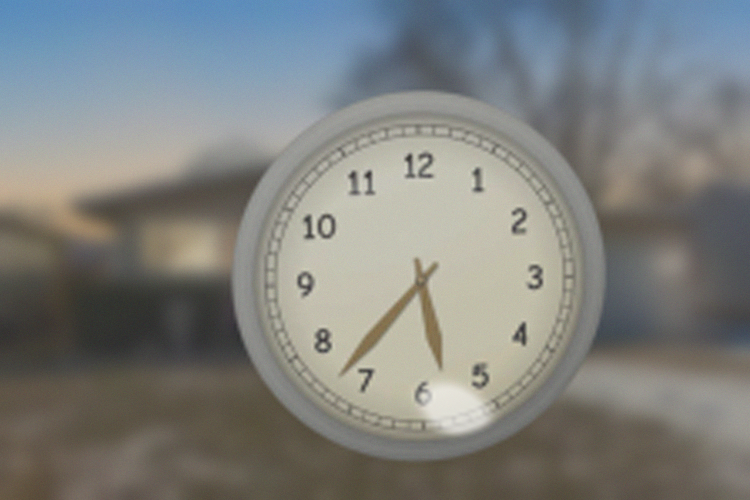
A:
5:37
